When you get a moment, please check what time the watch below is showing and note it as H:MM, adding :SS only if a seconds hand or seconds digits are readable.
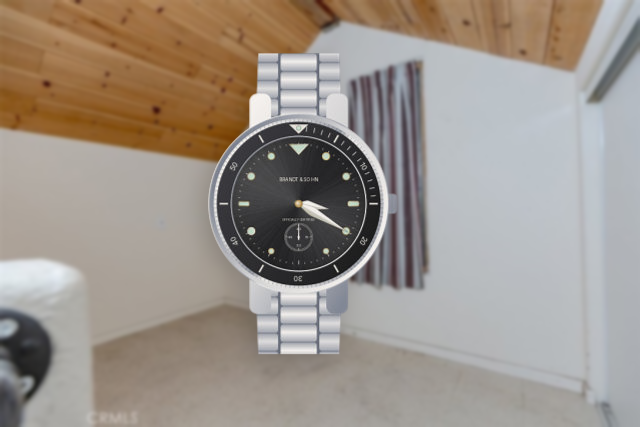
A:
3:20
